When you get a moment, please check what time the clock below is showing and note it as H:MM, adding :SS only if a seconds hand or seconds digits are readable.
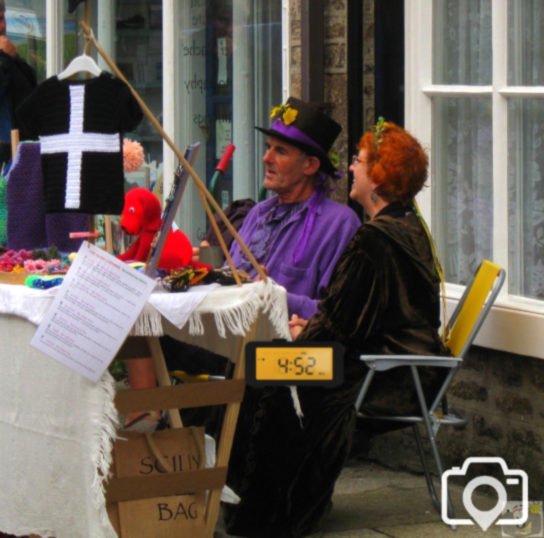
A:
4:52
